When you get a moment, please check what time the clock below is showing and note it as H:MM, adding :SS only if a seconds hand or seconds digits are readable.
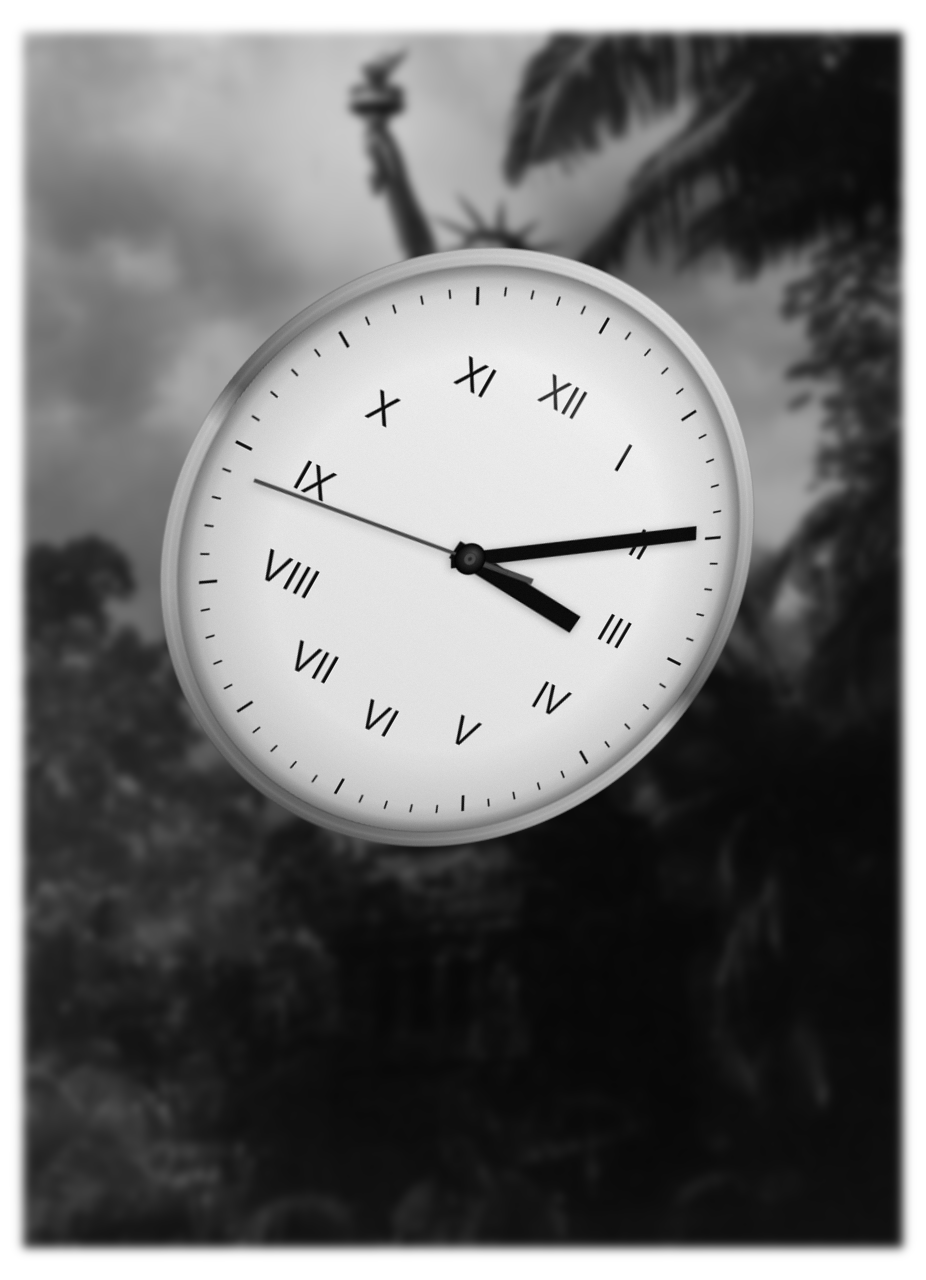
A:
3:09:44
